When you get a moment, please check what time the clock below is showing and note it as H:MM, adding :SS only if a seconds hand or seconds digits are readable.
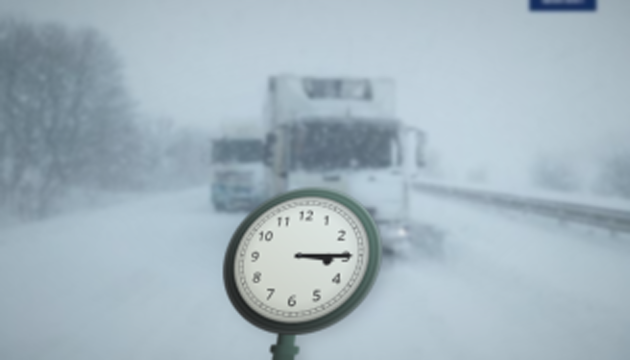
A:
3:15
